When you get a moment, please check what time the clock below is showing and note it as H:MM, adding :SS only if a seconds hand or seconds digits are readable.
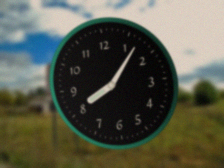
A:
8:07
